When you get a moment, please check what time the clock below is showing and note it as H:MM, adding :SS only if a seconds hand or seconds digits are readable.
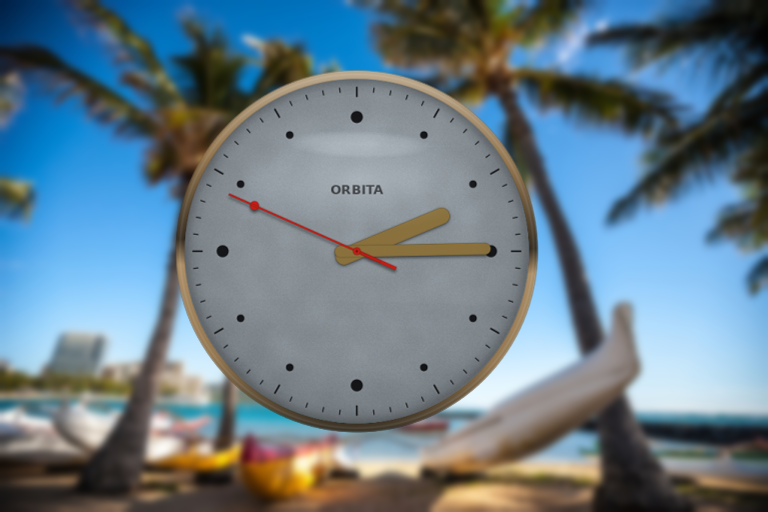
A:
2:14:49
